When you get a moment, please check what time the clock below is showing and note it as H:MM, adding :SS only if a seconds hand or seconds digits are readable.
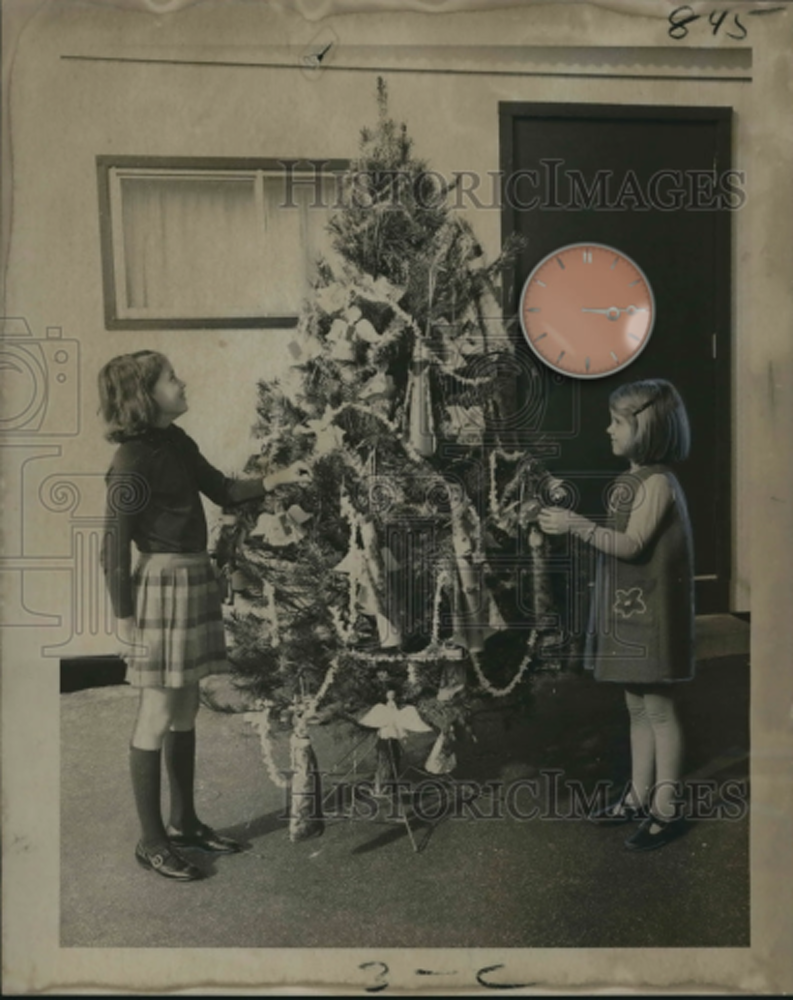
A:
3:15
